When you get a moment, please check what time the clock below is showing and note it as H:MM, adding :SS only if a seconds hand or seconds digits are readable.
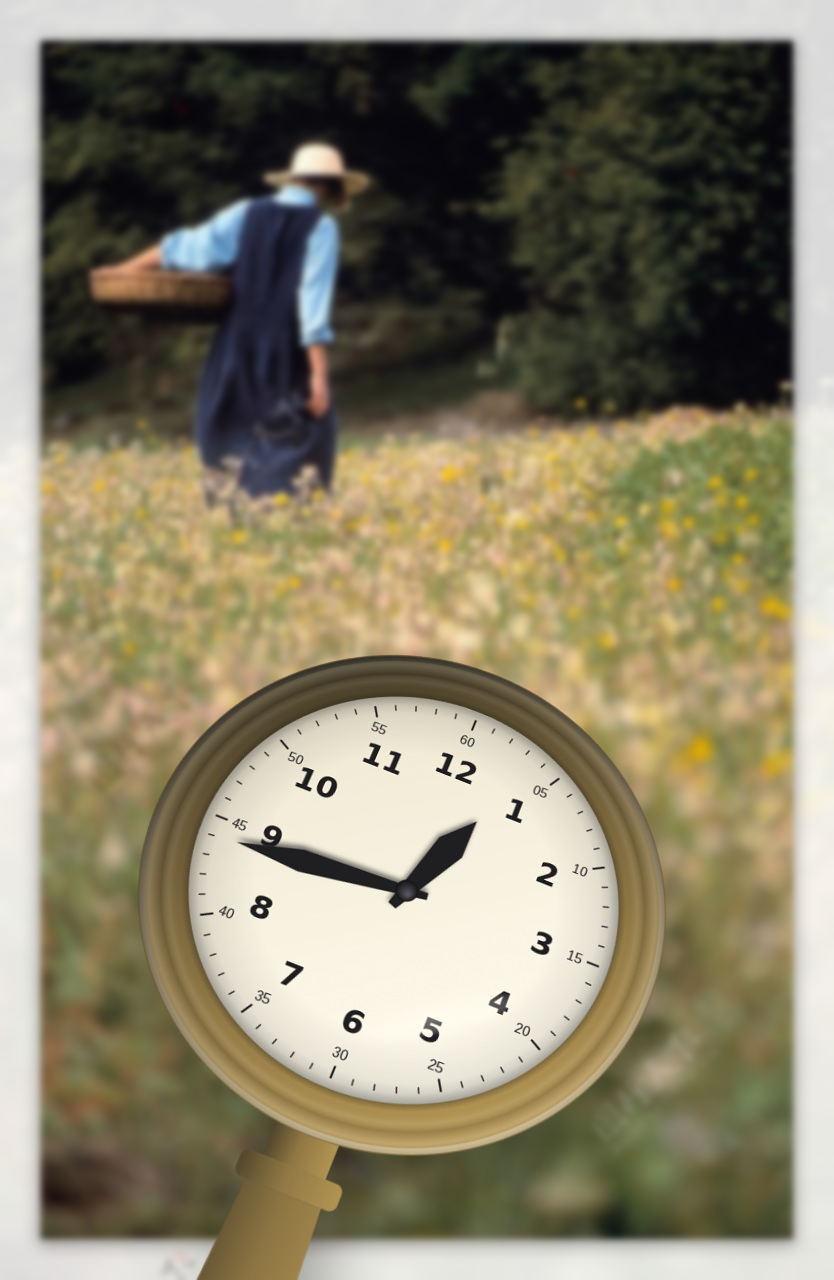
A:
12:44
